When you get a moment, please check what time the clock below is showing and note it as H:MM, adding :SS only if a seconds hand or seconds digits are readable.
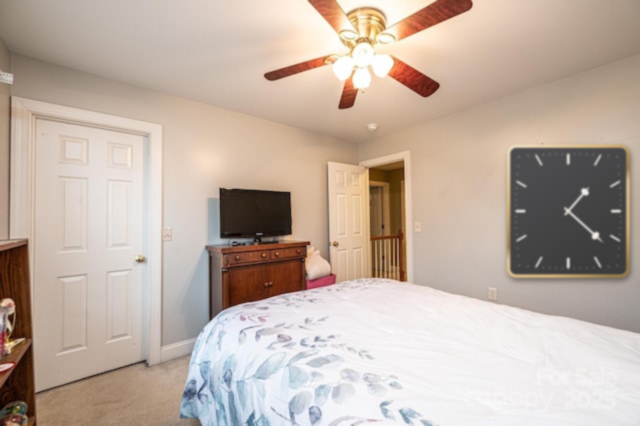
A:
1:22
